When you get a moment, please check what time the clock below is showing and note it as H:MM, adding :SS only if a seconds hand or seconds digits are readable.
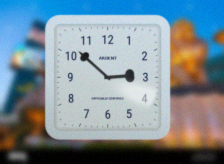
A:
2:52
